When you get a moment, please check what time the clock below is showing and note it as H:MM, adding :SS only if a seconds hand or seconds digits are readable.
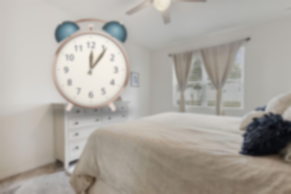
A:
12:06
